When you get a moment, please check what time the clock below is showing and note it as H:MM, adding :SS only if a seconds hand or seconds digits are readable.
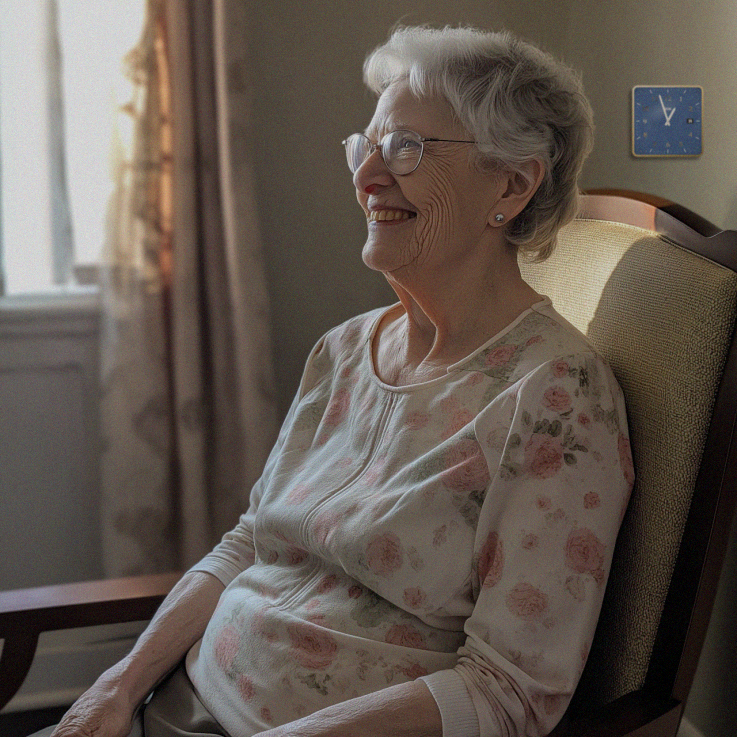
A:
12:57
